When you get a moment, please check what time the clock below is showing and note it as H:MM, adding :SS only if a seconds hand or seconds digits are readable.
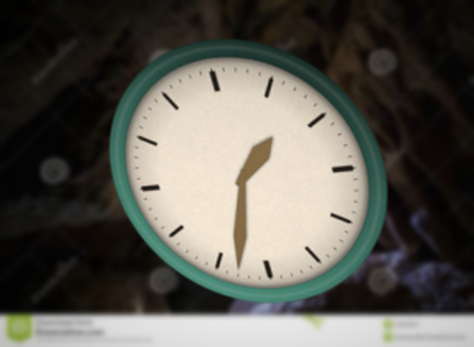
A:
1:33
